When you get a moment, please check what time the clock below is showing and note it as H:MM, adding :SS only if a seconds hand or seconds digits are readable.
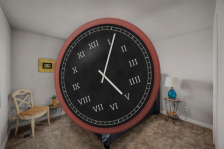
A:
5:06
